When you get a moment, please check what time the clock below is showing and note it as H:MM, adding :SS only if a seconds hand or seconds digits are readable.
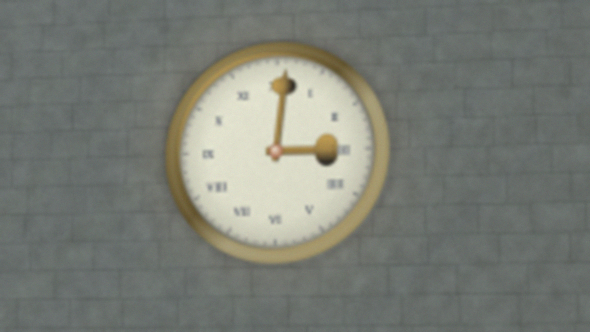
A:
3:01
